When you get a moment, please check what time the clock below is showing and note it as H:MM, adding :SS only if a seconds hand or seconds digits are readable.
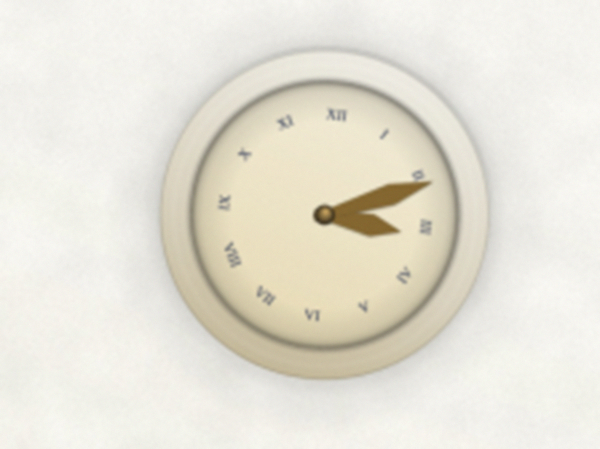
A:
3:11
